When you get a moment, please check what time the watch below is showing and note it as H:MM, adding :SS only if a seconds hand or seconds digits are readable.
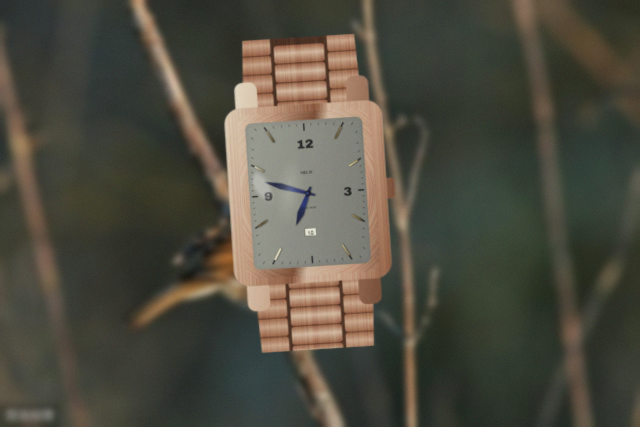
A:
6:48
